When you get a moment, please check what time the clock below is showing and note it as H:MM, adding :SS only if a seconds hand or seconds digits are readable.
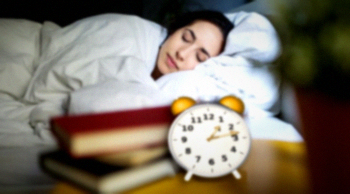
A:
1:13
